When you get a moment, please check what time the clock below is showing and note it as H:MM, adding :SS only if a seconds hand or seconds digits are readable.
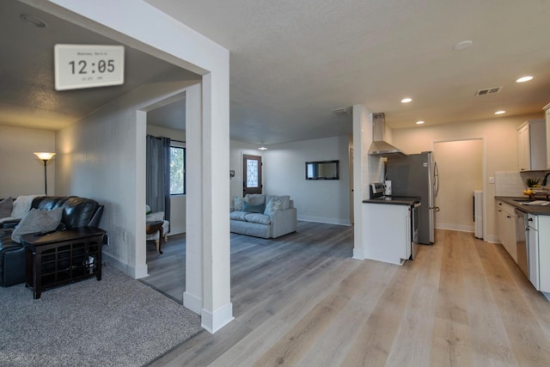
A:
12:05
